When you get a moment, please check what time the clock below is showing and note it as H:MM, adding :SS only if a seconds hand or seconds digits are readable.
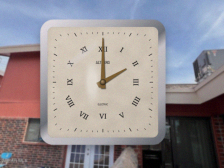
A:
2:00
